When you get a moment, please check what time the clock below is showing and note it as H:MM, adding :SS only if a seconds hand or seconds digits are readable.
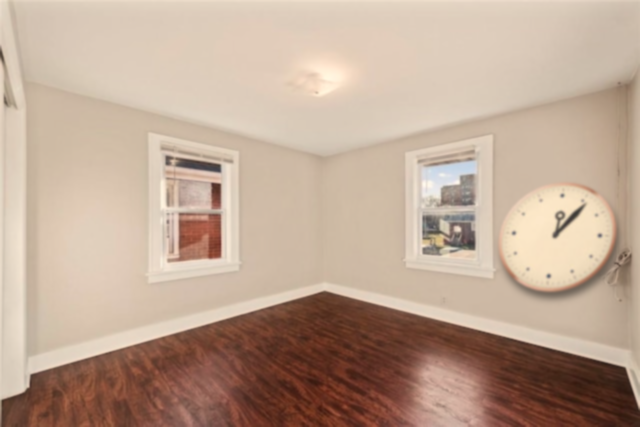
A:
12:06
